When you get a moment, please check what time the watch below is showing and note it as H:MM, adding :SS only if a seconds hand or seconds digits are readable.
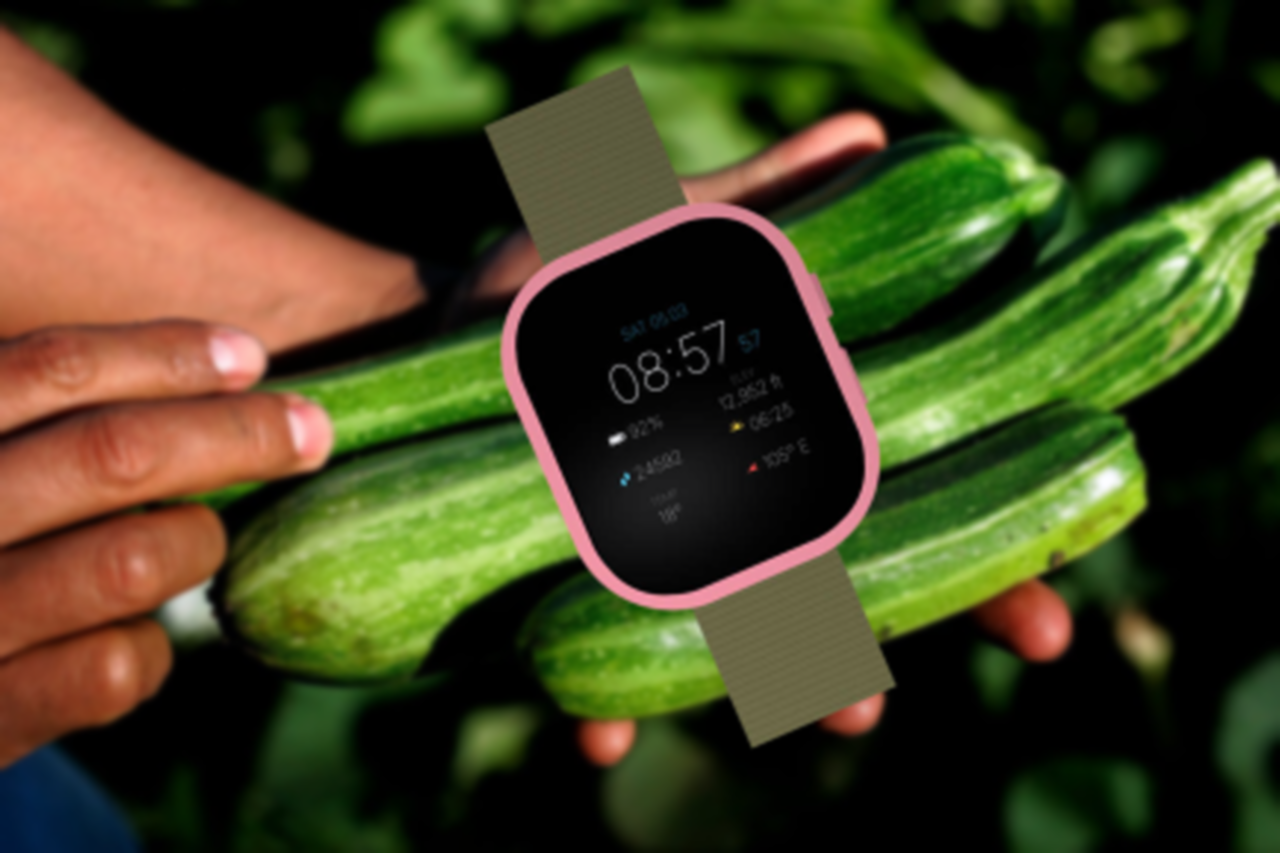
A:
8:57
